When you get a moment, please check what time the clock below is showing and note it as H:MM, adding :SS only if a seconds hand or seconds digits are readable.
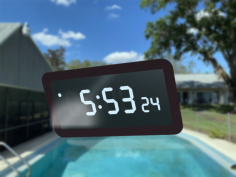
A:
5:53:24
